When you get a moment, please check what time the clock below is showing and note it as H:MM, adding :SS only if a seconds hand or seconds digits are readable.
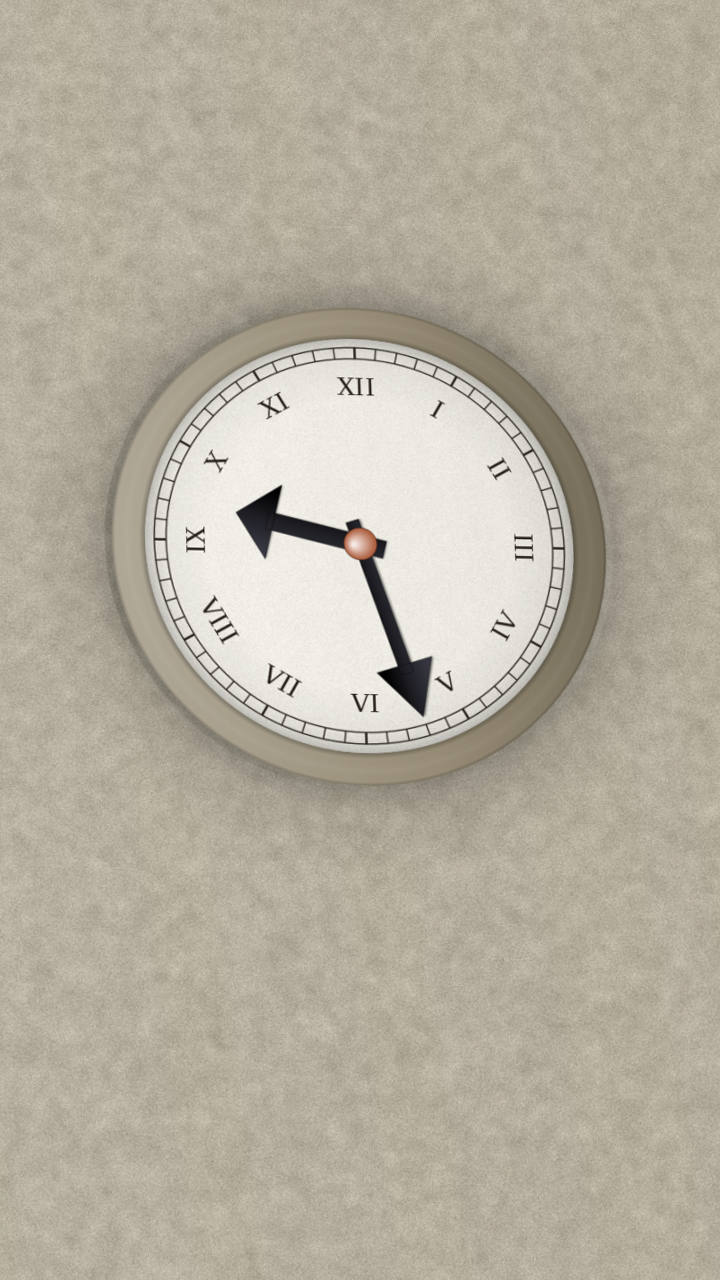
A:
9:27
